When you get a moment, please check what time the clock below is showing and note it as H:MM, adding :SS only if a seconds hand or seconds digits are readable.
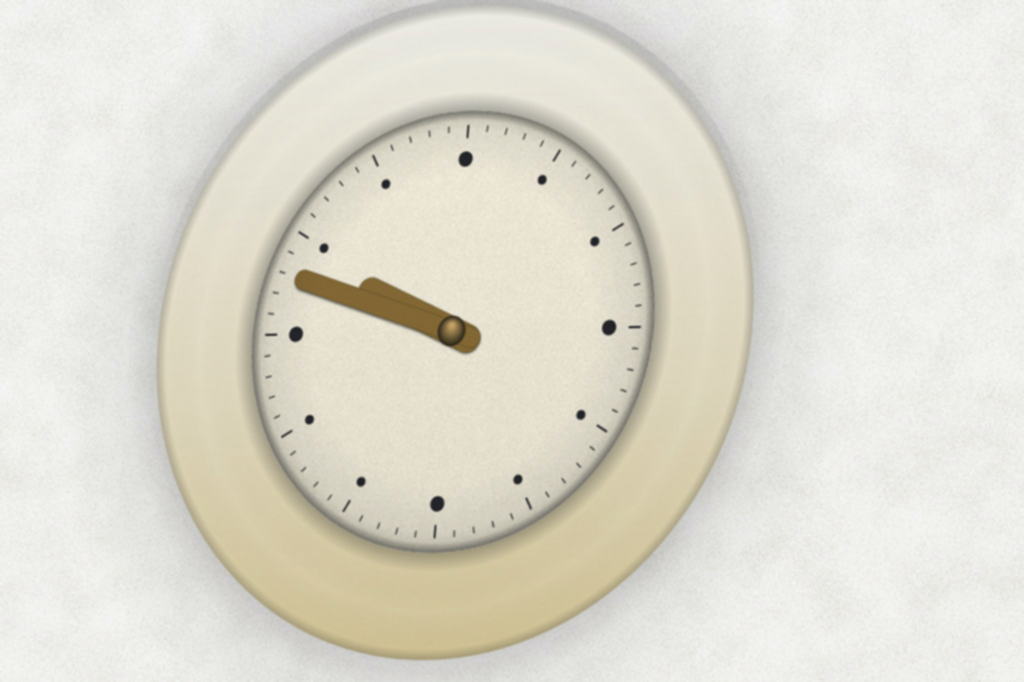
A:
9:48
